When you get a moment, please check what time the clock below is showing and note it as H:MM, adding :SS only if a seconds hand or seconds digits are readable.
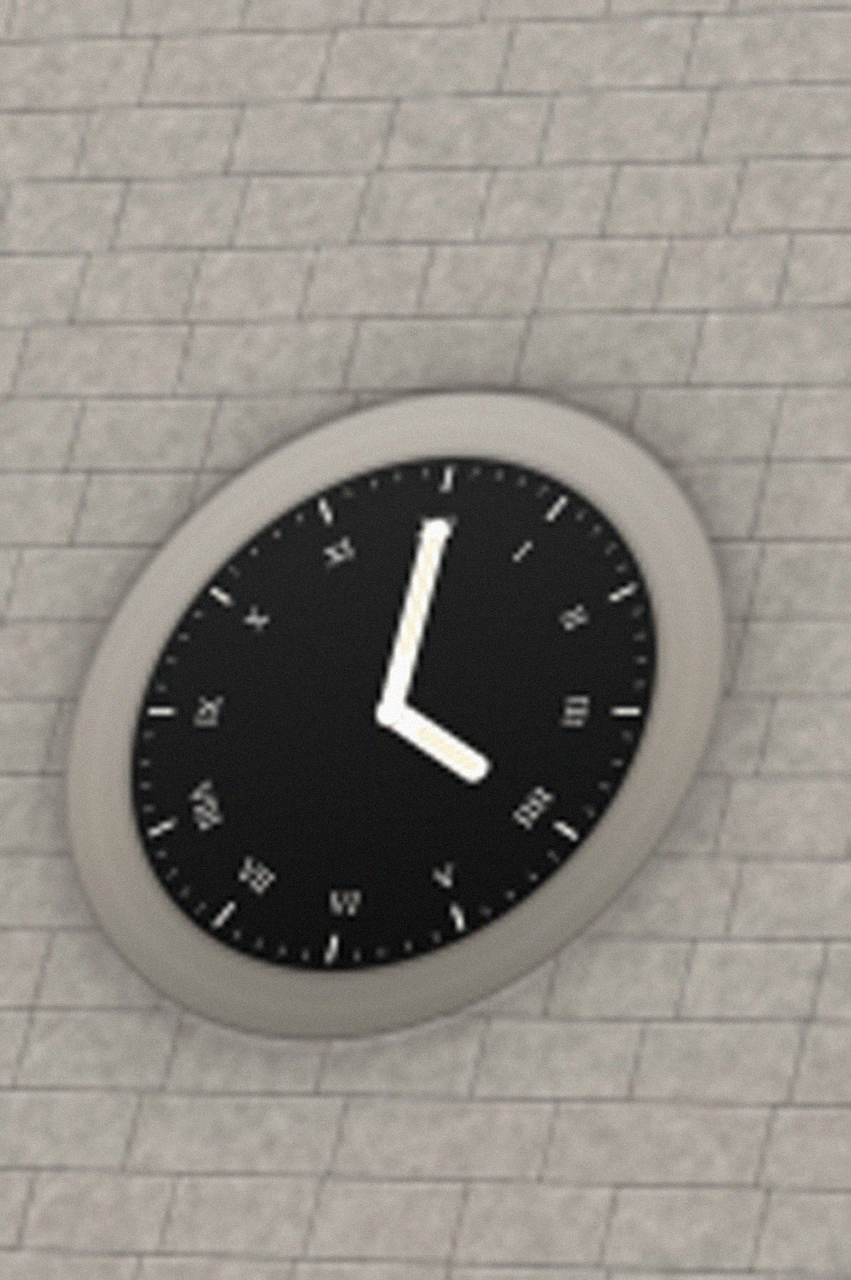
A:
4:00
